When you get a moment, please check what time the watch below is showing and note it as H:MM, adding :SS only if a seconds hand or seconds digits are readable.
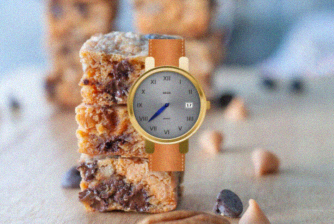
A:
7:38
